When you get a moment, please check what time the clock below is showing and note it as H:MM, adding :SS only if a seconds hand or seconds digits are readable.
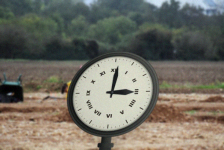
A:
3:01
